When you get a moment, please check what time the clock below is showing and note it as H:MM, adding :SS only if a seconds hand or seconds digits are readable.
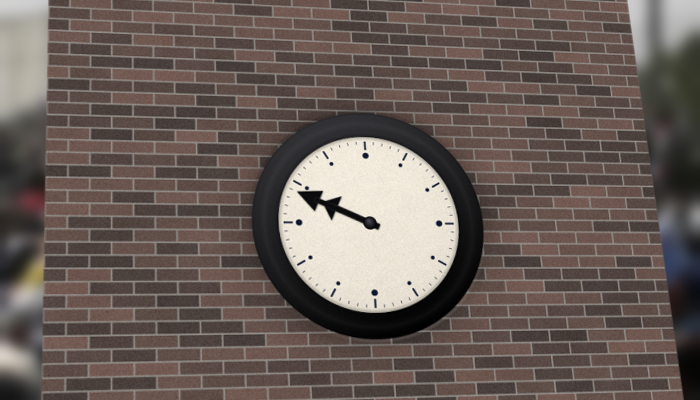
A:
9:49
